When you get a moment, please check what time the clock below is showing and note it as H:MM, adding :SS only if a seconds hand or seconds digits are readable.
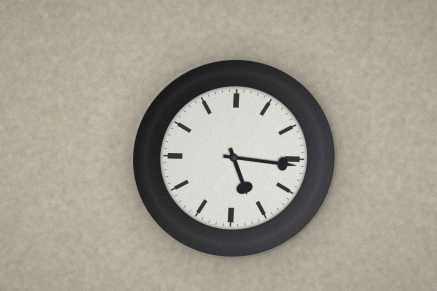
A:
5:16
